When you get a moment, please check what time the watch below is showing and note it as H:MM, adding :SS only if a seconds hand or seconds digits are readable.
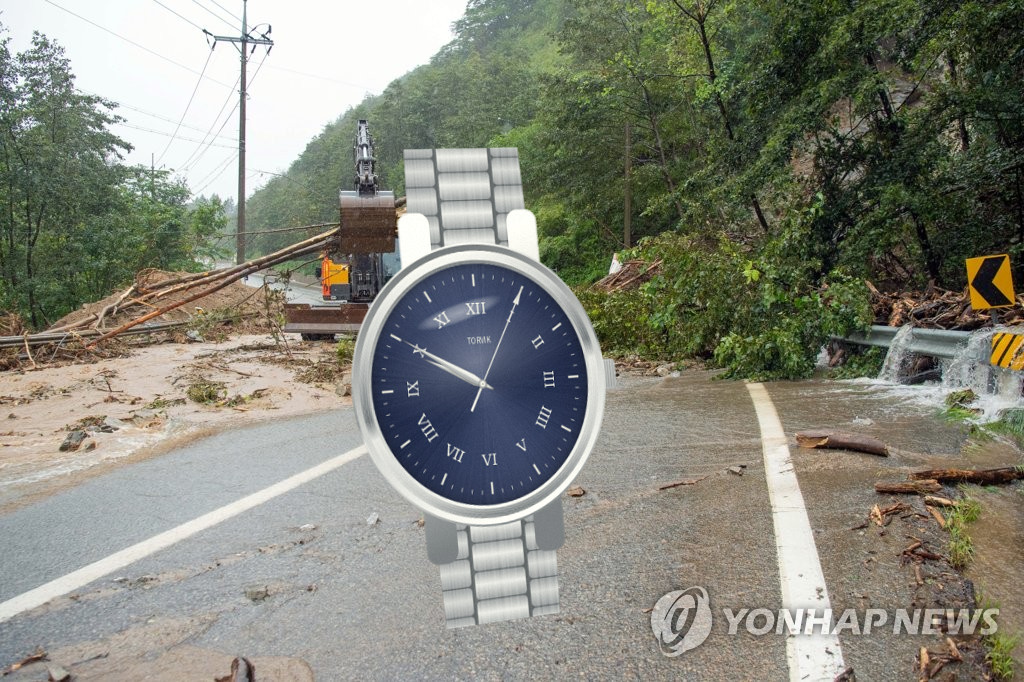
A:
9:50:05
